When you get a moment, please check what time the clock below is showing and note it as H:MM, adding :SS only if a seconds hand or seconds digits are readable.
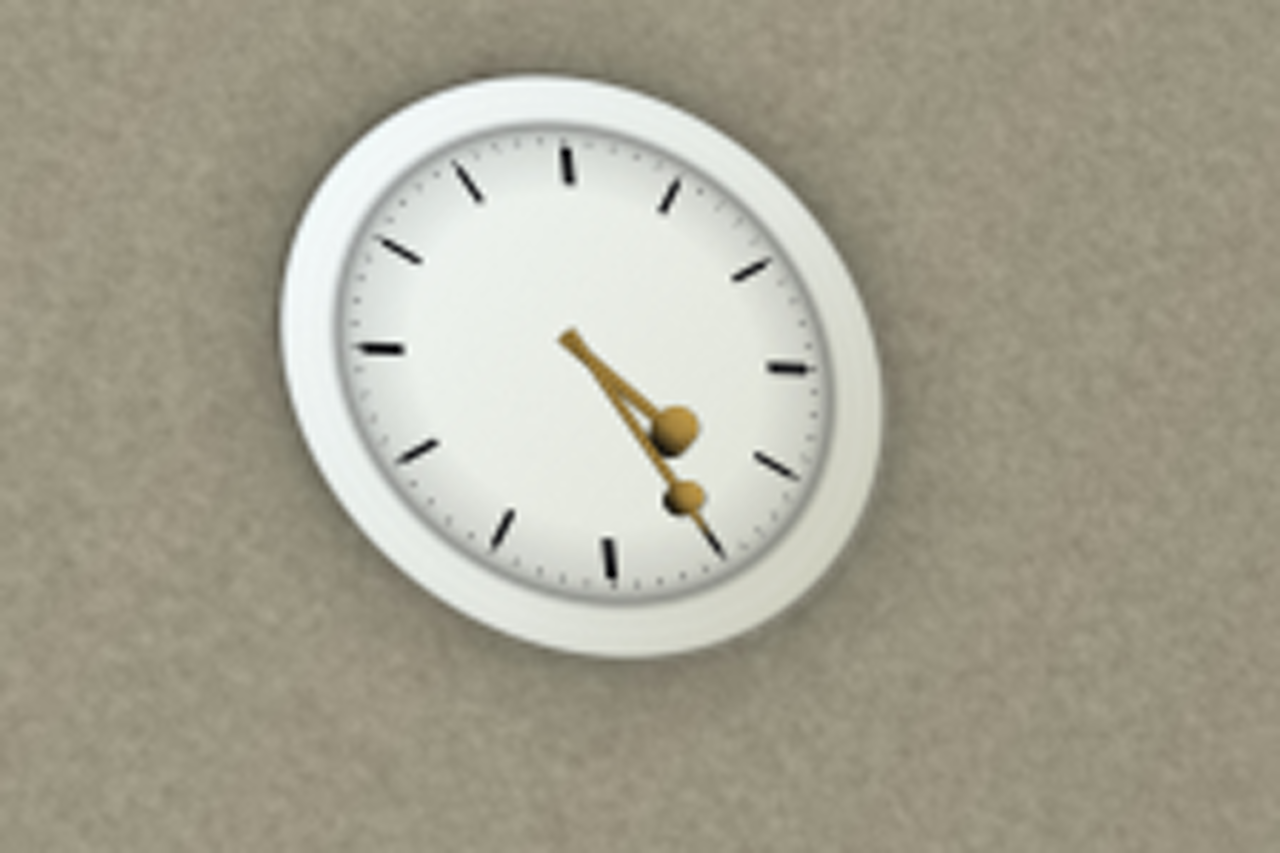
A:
4:25
